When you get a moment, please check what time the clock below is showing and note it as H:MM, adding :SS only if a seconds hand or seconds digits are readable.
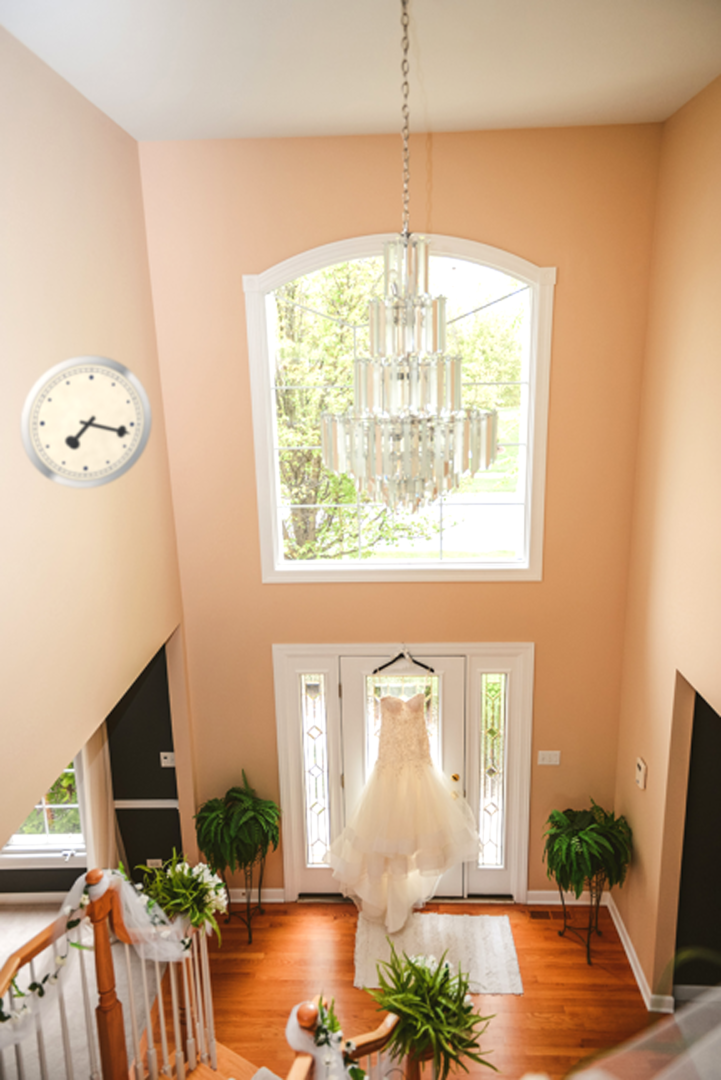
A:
7:17
